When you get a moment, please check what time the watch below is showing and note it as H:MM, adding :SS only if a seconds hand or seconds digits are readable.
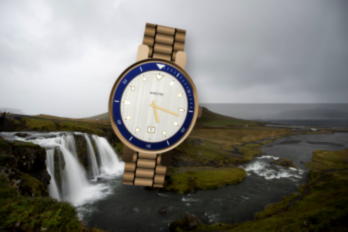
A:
5:17
